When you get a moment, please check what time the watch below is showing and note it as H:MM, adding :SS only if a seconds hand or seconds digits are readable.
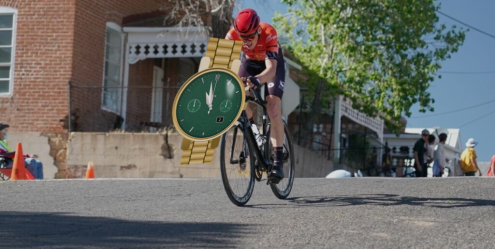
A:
10:58
